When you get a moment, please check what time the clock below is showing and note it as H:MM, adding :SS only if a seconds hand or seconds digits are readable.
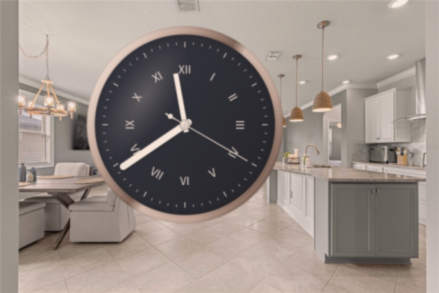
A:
11:39:20
